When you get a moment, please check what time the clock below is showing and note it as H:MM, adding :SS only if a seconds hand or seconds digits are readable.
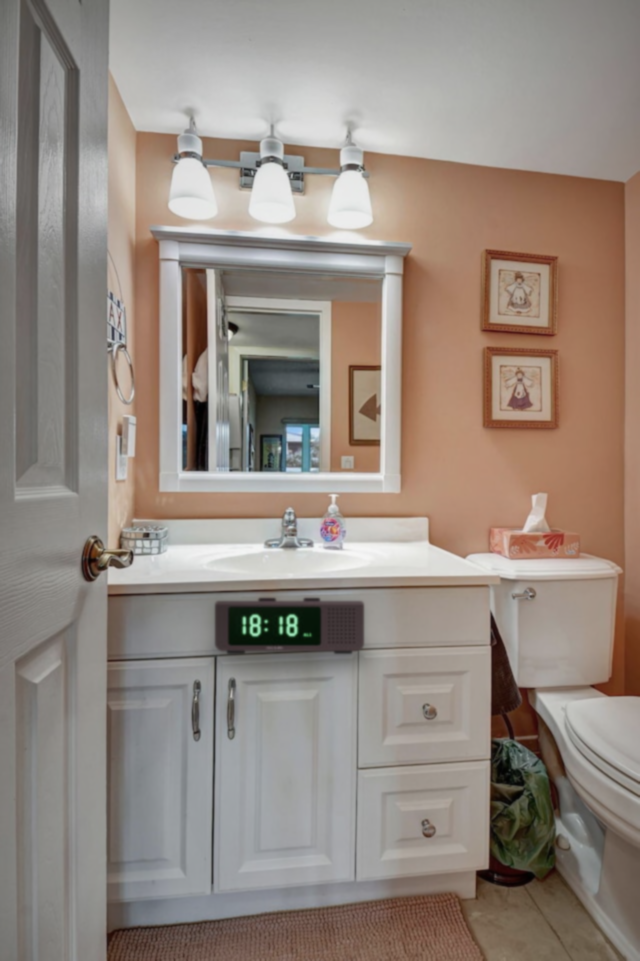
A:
18:18
